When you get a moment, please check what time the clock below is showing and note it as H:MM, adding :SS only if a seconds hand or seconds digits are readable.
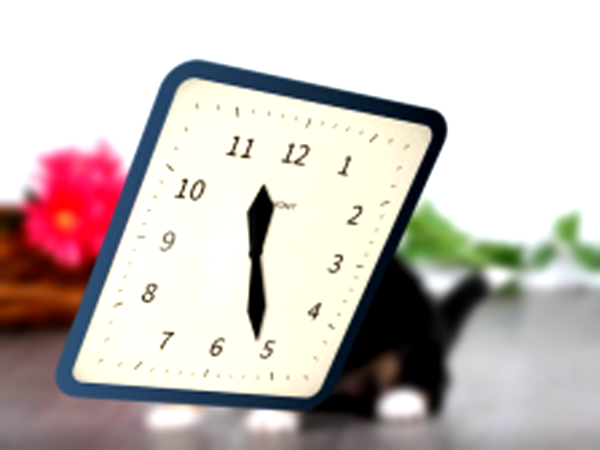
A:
11:26
